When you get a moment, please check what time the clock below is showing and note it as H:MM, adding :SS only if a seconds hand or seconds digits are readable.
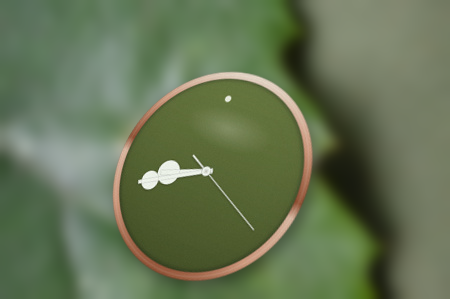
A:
8:42:21
